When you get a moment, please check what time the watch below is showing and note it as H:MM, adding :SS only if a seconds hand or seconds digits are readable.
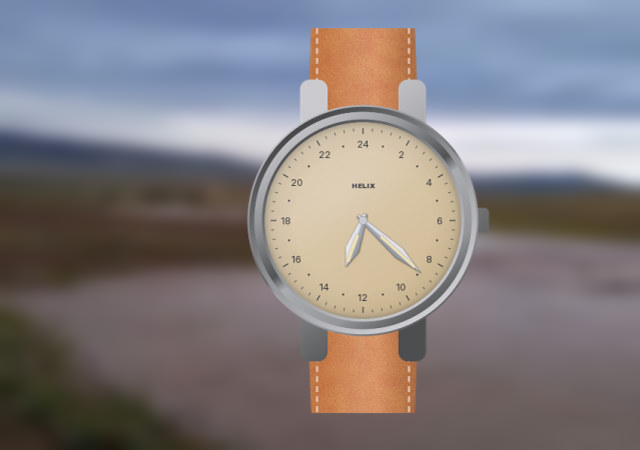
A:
13:22
